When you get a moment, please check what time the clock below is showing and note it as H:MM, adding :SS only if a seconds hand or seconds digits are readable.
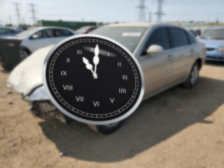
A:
11:01
